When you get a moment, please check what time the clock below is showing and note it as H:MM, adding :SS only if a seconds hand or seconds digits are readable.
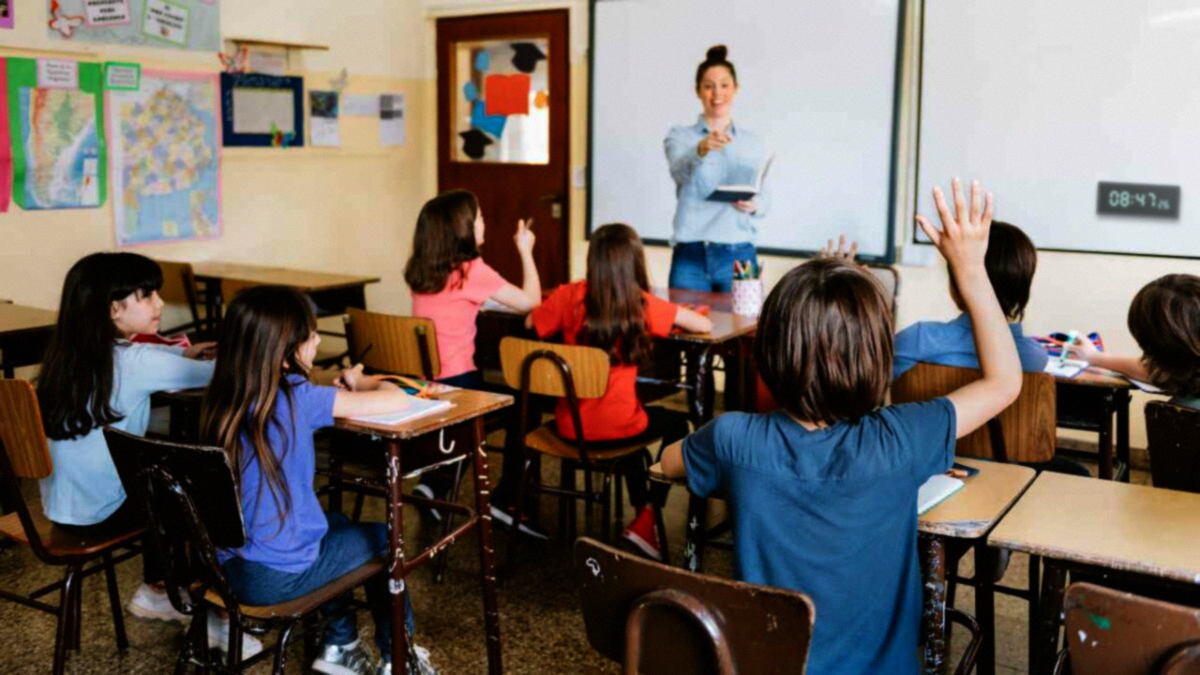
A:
8:47
